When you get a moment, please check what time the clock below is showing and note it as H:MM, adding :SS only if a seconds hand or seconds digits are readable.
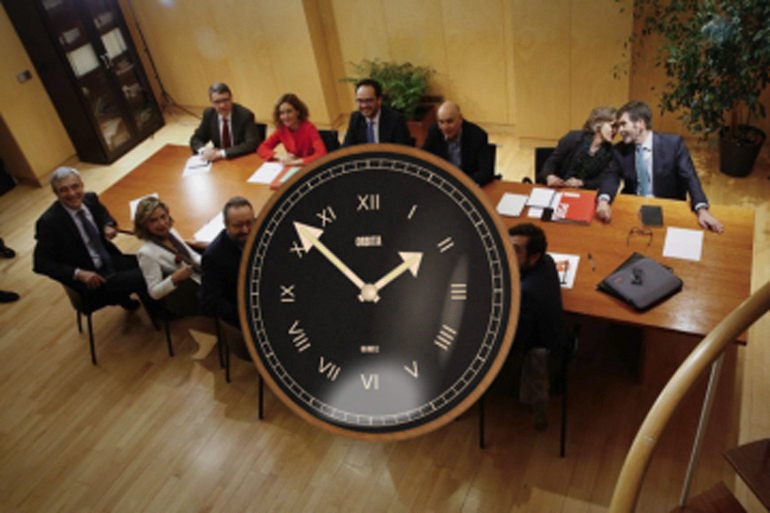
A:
1:52
